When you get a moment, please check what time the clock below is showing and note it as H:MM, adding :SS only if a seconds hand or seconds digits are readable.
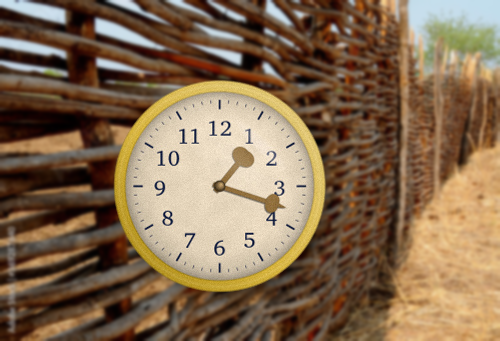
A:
1:18
